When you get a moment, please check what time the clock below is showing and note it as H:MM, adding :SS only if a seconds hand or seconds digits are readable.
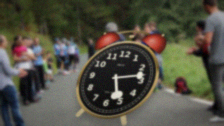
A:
5:13
